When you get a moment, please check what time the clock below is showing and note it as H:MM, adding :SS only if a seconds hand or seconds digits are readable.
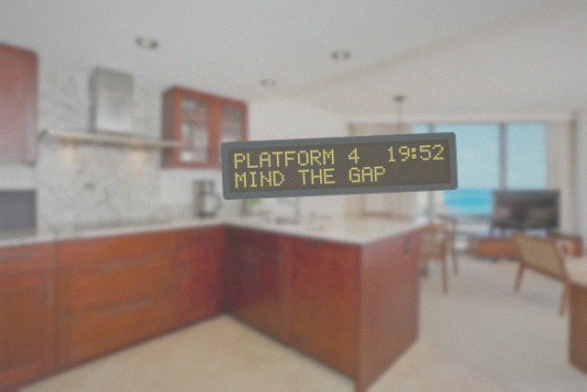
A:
19:52
